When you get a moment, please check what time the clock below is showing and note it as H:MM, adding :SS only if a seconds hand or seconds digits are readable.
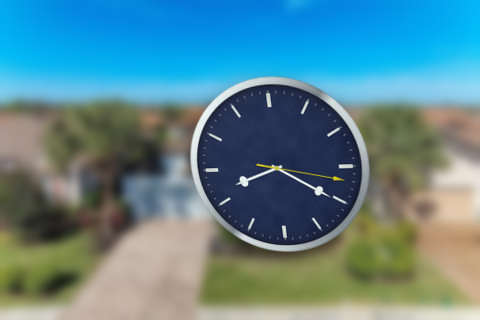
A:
8:20:17
